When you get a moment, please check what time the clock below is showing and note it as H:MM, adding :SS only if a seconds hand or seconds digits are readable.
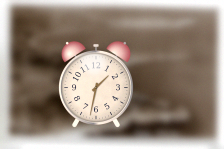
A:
1:32
